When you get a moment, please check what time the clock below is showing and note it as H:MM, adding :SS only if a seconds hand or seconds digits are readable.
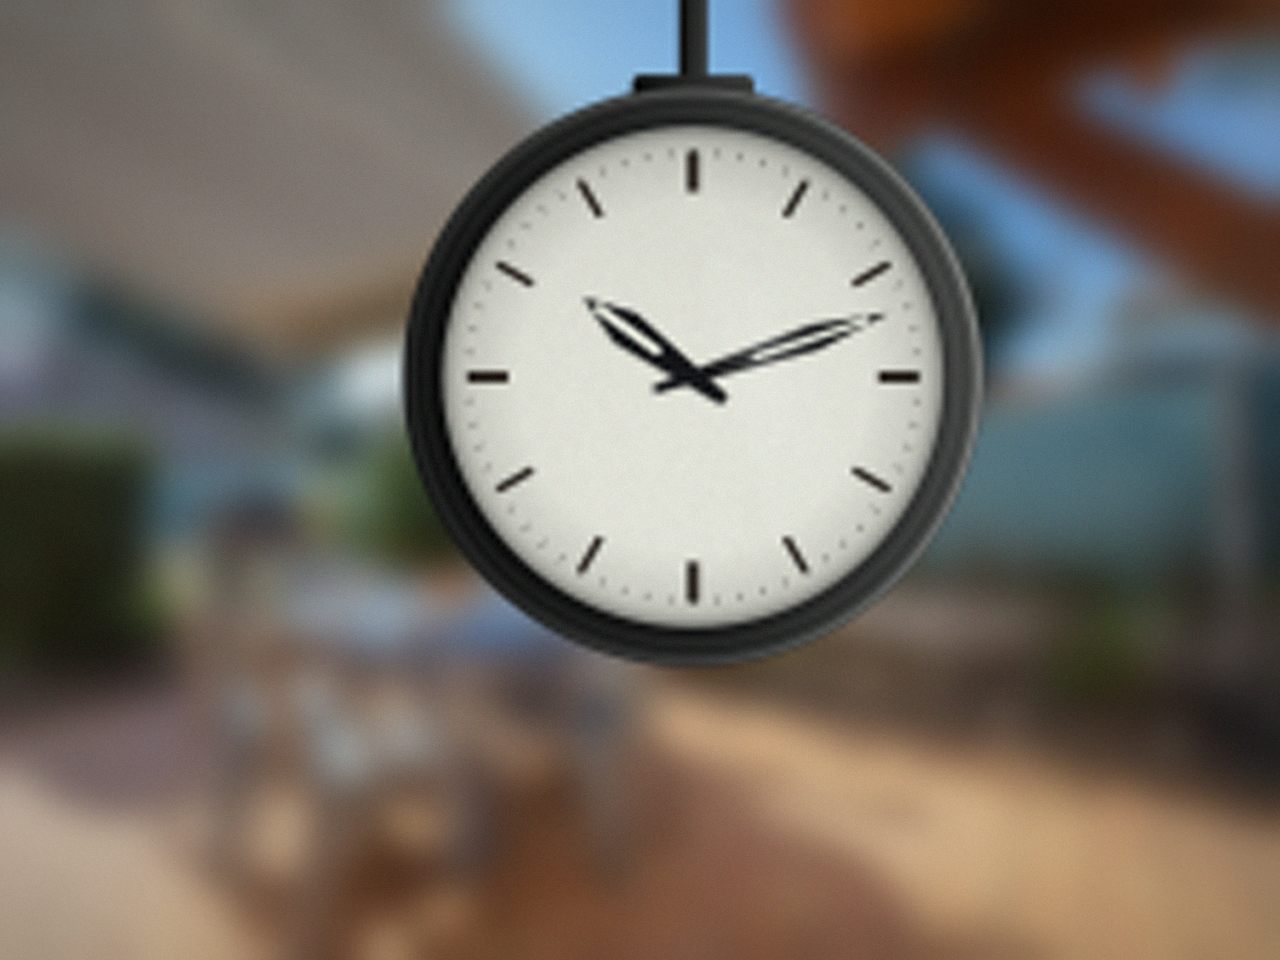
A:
10:12
